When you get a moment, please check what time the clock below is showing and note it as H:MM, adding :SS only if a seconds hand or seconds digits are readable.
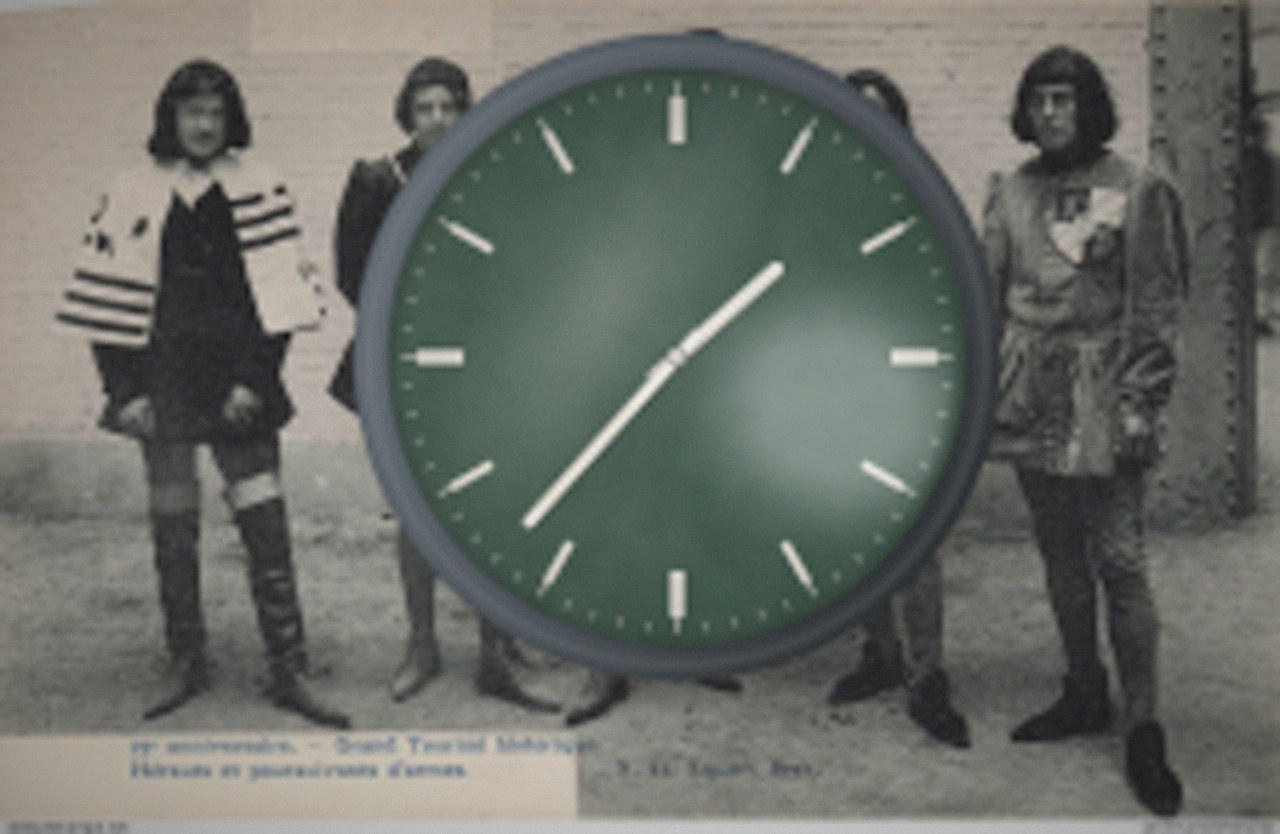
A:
1:37
